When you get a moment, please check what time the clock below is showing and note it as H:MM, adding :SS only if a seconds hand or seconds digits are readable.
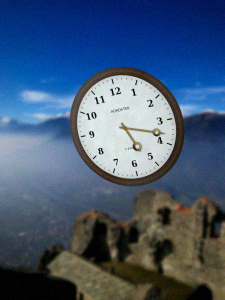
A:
5:18
